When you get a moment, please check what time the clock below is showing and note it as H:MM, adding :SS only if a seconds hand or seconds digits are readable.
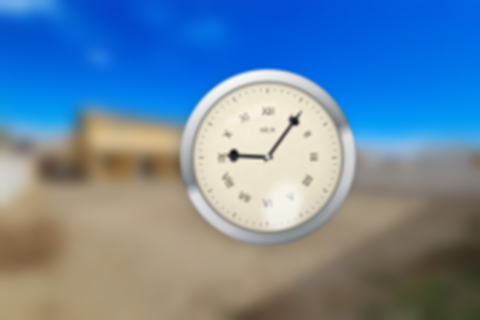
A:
9:06
